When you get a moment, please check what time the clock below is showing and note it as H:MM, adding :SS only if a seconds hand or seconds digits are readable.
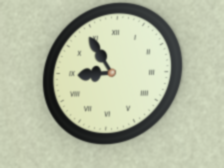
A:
8:54
